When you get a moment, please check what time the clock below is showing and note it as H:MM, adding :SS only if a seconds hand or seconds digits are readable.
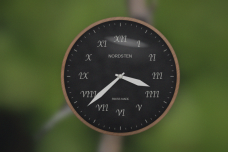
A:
3:38
